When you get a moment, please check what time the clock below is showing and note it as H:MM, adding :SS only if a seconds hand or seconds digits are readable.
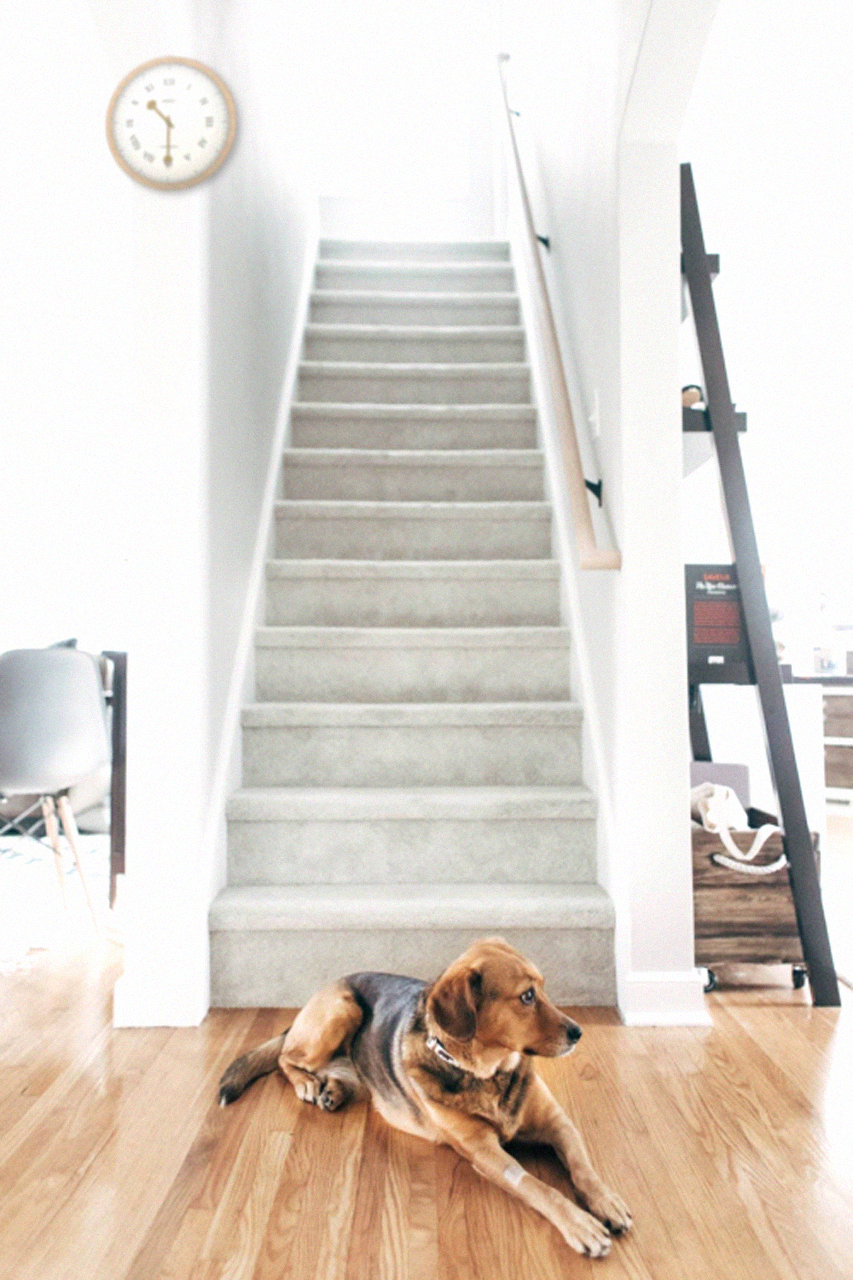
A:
10:30
